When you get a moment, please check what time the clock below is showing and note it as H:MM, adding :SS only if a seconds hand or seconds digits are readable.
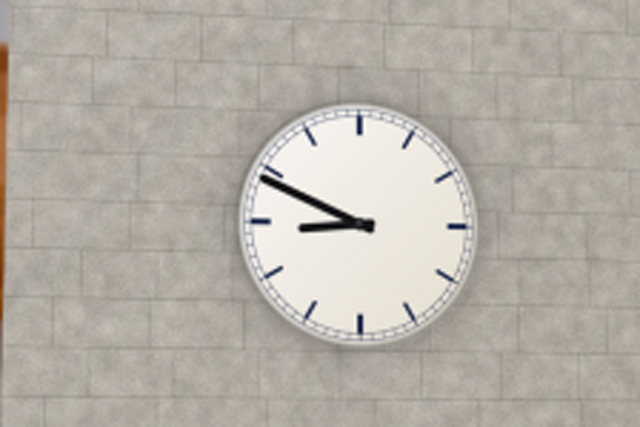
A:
8:49
